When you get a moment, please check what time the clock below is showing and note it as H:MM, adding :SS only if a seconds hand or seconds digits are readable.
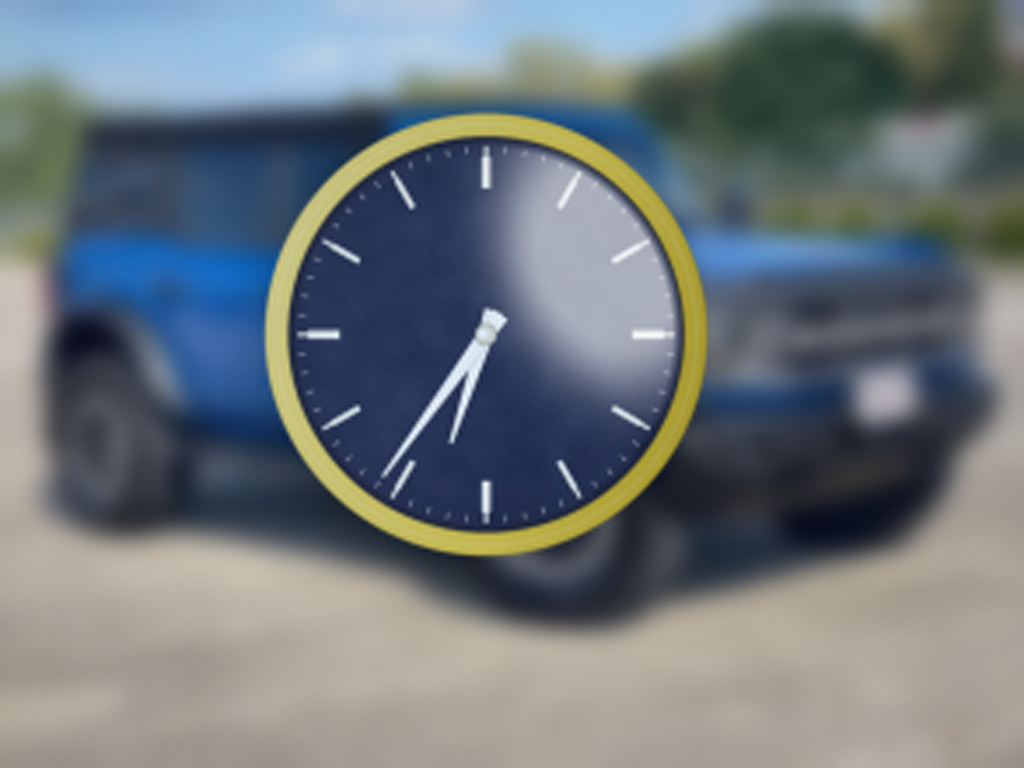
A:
6:36
